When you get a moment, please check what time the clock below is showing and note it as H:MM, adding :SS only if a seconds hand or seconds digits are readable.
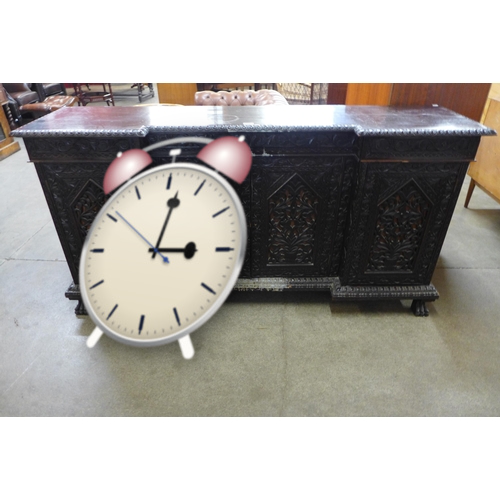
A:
3:01:51
